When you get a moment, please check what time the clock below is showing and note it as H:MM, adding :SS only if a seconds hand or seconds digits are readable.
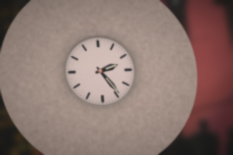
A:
2:24
